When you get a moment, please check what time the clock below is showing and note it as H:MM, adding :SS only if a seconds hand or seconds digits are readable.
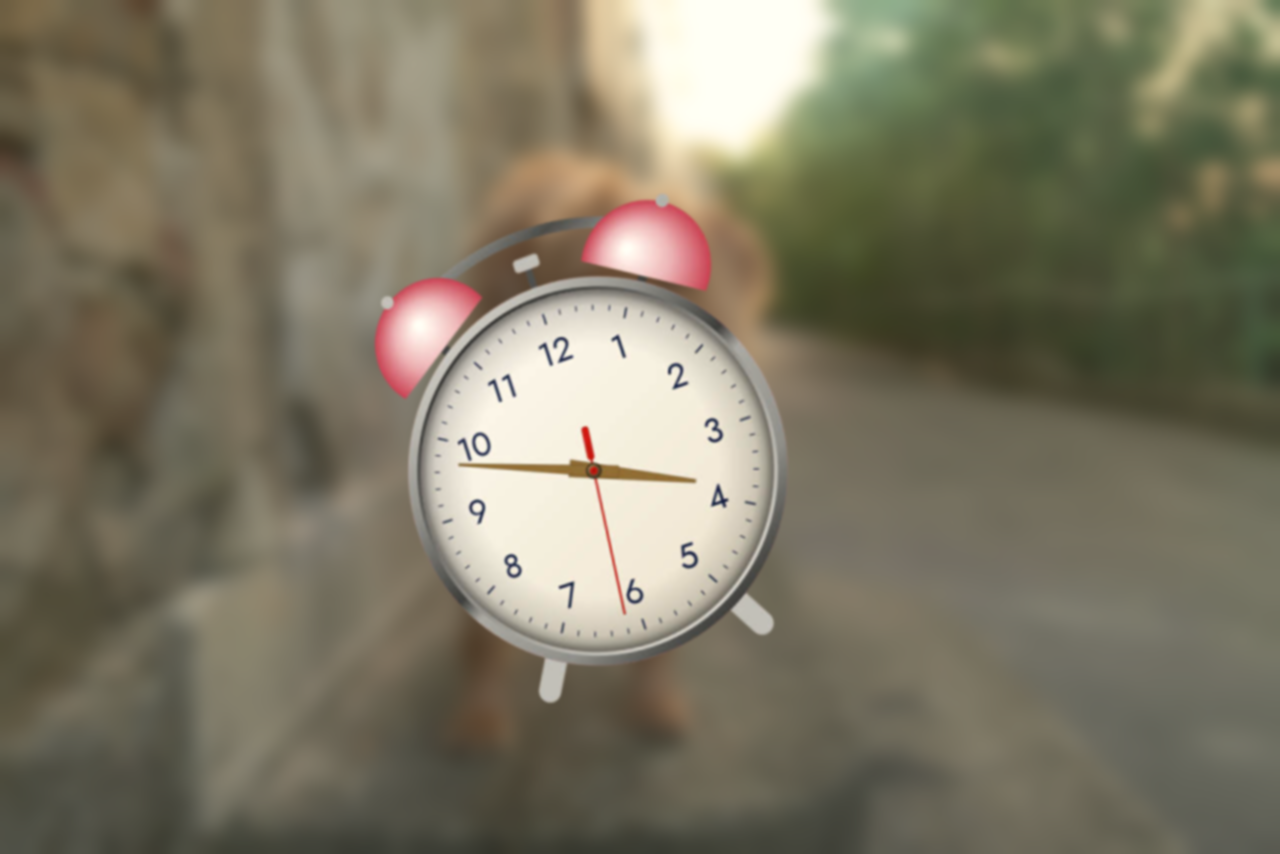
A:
3:48:31
